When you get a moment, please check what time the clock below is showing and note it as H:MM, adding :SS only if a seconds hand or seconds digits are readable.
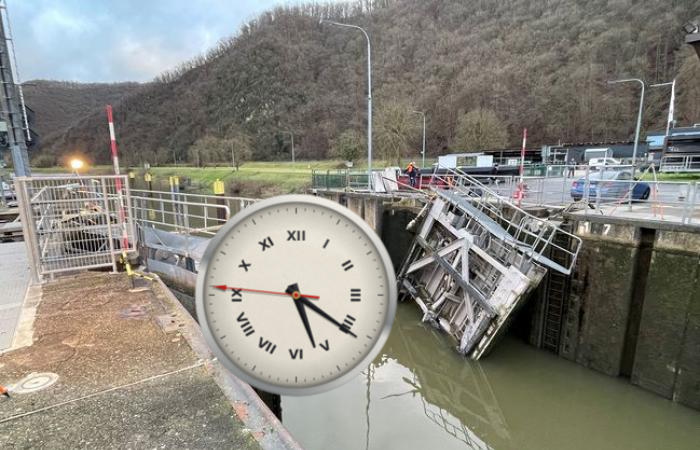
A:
5:20:46
